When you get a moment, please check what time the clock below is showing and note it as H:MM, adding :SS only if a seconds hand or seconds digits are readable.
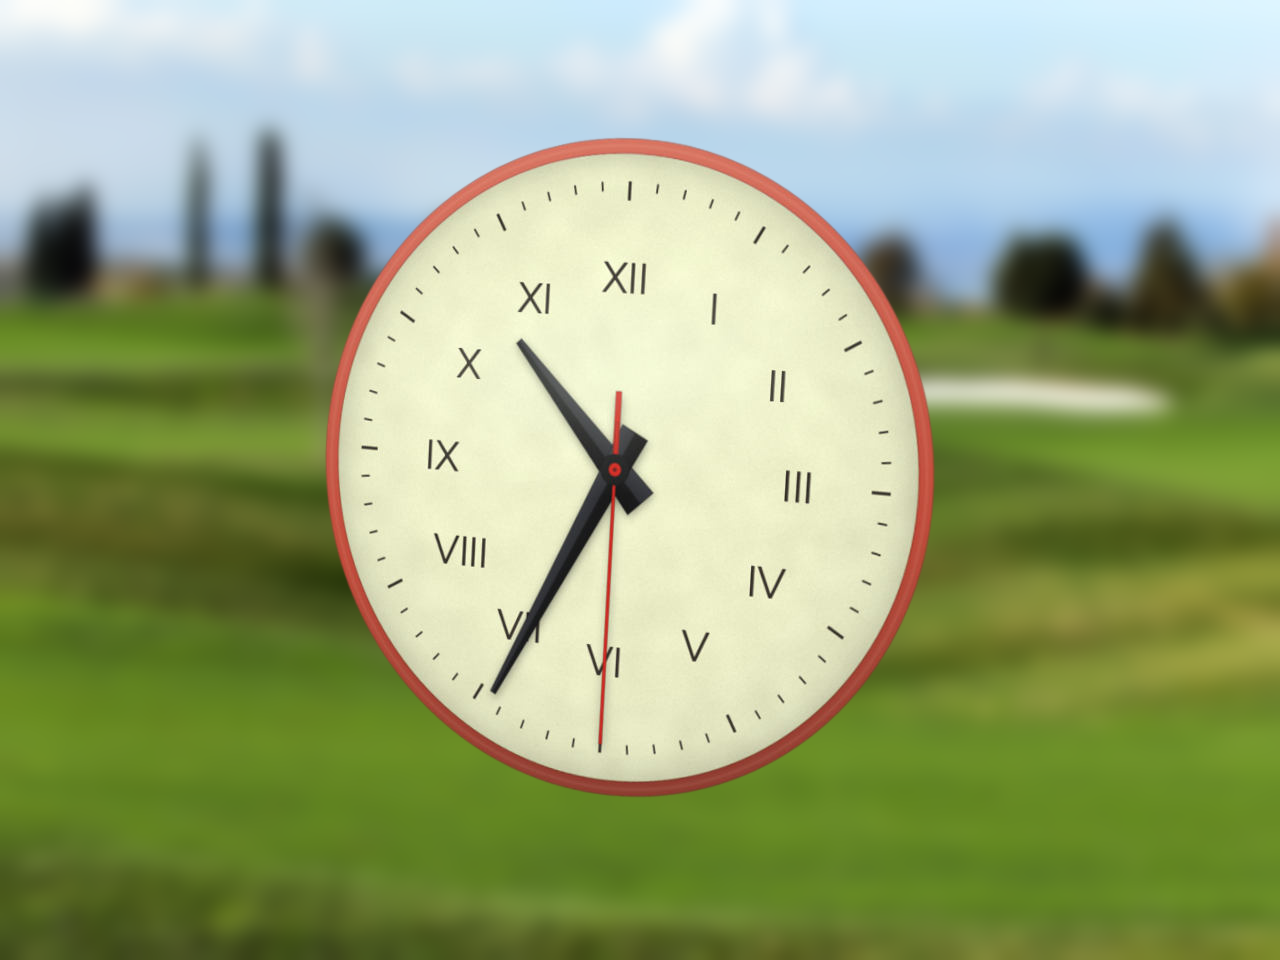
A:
10:34:30
